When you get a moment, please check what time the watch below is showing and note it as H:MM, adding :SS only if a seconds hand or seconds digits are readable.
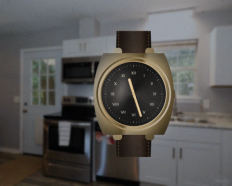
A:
11:27
